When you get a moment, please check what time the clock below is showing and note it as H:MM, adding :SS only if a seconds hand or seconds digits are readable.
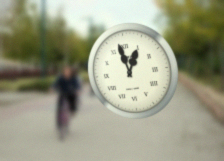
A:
12:58
